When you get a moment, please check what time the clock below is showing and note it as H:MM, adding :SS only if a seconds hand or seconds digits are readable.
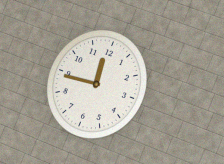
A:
11:44
